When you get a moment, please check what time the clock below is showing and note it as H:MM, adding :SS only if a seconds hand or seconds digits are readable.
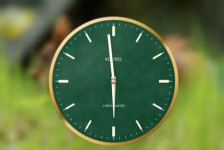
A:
5:59
